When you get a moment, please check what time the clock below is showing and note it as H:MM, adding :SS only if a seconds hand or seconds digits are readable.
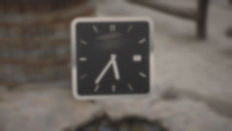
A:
5:36
